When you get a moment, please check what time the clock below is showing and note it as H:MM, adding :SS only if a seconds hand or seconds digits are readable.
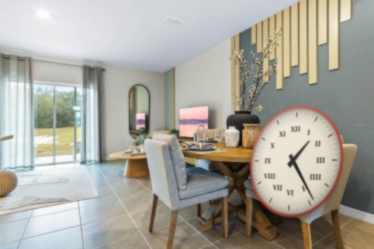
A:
1:24
